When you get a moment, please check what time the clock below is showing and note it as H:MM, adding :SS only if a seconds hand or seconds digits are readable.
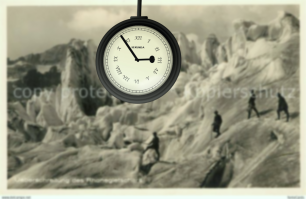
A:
2:54
